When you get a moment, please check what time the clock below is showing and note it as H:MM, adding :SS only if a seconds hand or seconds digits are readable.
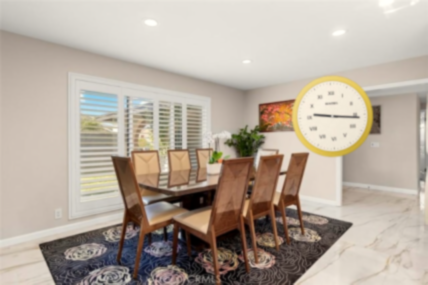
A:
9:16
